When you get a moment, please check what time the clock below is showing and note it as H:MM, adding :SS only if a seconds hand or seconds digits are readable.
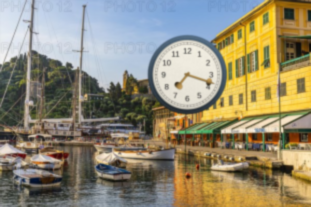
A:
7:18
